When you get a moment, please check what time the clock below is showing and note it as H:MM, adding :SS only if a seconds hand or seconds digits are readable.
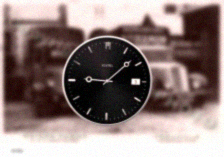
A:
9:08
